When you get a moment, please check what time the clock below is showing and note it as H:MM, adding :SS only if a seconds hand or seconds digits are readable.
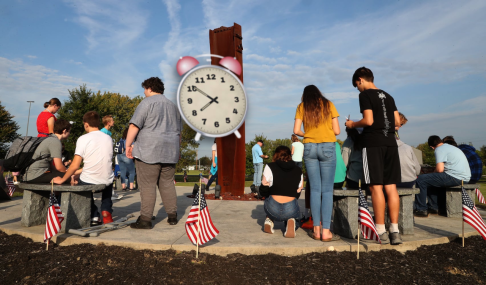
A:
7:51
